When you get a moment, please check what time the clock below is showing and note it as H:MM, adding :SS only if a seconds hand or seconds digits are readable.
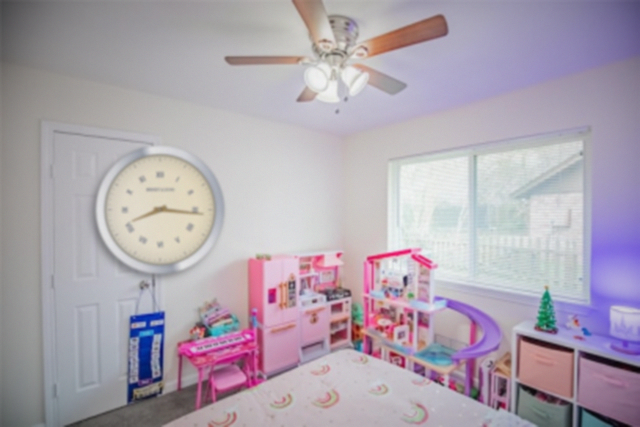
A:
8:16
